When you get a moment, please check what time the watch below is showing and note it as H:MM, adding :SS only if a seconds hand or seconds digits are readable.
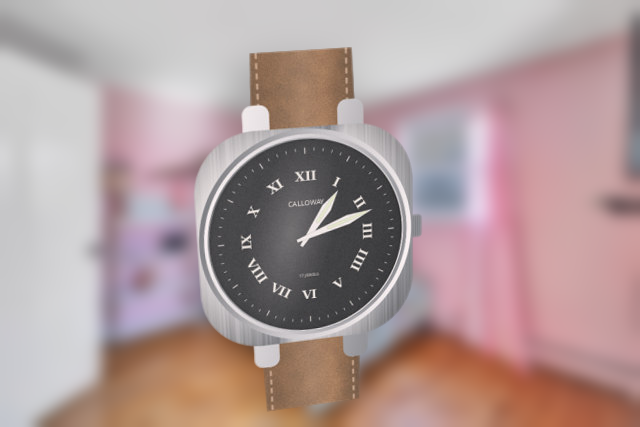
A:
1:12
